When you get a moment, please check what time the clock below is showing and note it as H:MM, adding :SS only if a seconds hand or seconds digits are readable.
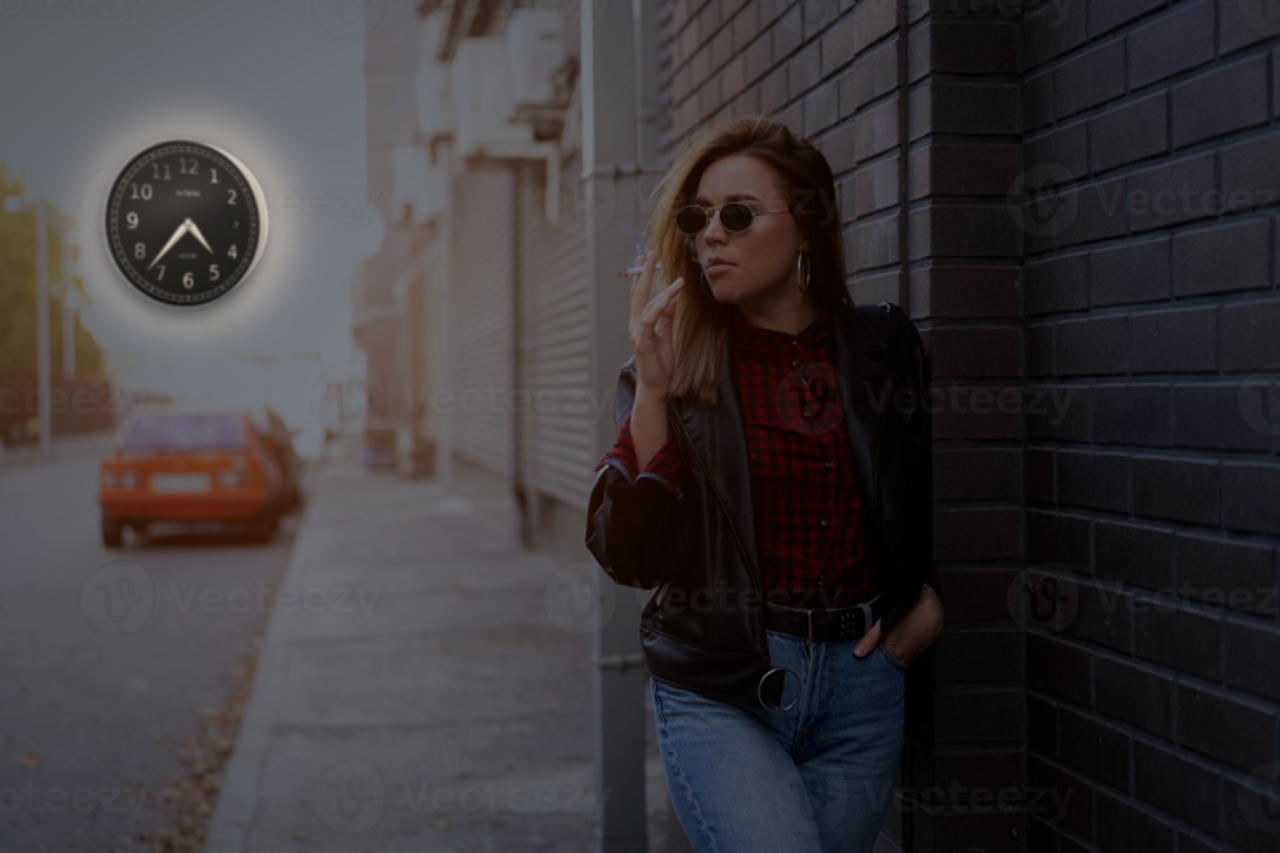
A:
4:37
